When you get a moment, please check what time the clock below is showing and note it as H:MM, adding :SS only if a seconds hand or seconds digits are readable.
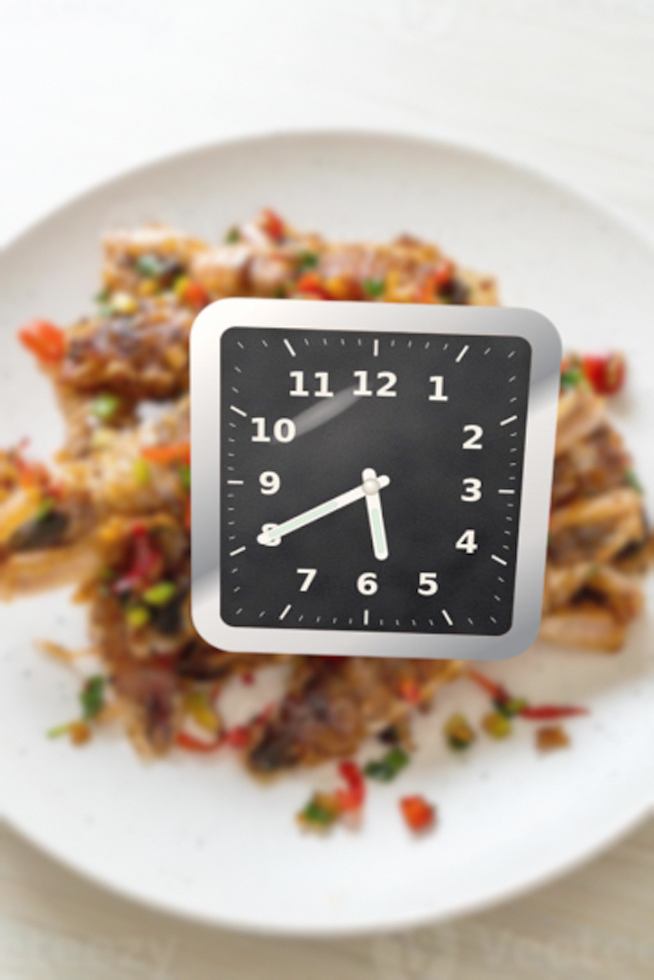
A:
5:40
